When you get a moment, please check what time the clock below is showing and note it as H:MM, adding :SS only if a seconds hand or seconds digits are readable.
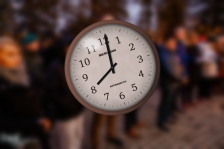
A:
8:01
